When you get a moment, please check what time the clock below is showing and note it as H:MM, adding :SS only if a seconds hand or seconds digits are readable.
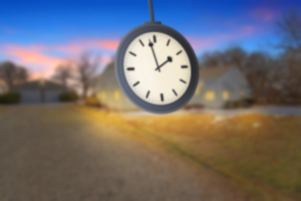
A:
1:58
